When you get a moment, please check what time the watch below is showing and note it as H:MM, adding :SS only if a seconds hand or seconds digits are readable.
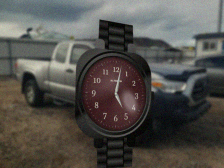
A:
5:02
